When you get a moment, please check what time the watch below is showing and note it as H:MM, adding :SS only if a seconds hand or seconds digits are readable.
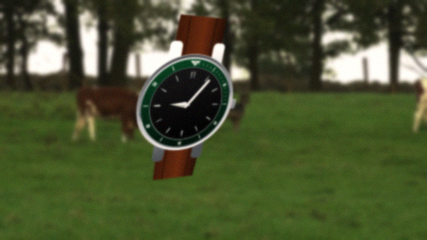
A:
9:06
